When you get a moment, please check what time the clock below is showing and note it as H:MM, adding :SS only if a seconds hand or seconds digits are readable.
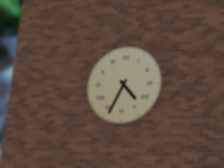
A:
4:34
